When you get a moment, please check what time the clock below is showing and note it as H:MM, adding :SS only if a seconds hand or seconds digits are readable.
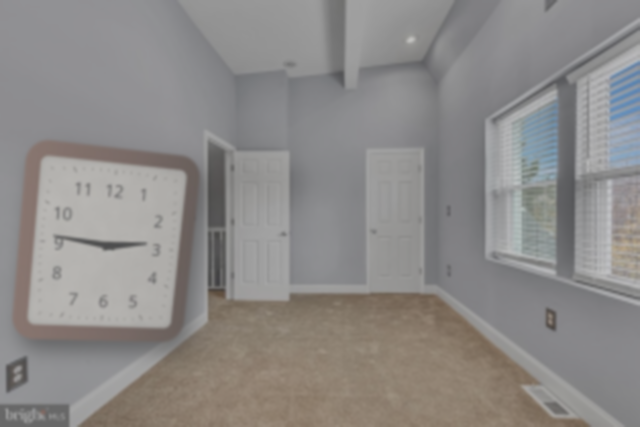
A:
2:46
